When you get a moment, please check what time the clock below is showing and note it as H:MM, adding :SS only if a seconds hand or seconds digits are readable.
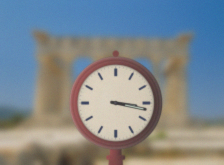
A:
3:17
